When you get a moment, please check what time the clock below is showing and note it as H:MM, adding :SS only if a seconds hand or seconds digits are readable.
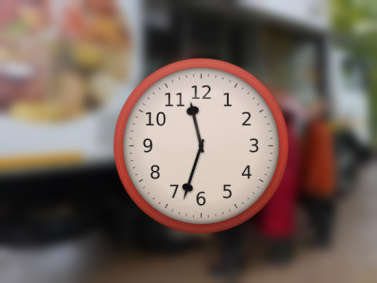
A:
11:33
